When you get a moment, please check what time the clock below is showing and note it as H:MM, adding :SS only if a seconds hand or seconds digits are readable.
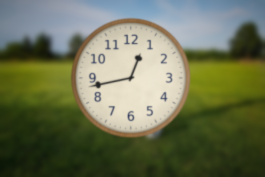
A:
12:43
